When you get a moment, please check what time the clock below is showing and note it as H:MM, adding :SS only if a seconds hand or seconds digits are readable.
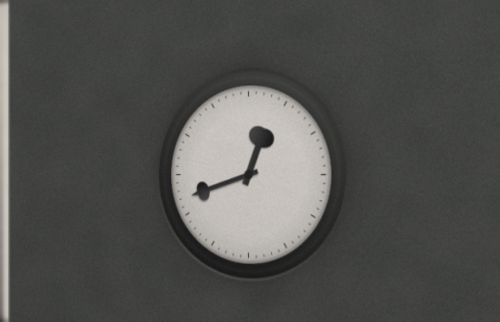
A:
12:42
